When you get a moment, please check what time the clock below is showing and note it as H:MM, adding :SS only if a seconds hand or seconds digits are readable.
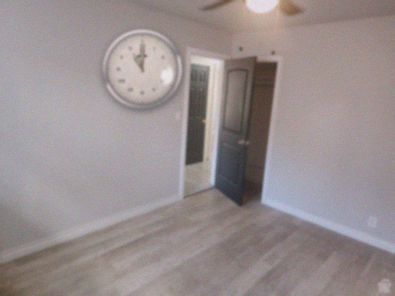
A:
11:00
